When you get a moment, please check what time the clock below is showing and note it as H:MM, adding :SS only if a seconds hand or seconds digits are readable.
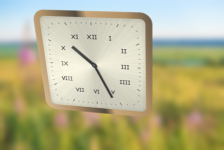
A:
10:26
